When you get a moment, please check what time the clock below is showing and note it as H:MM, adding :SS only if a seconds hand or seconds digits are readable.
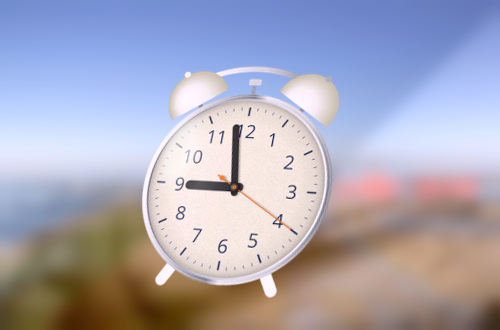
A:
8:58:20
